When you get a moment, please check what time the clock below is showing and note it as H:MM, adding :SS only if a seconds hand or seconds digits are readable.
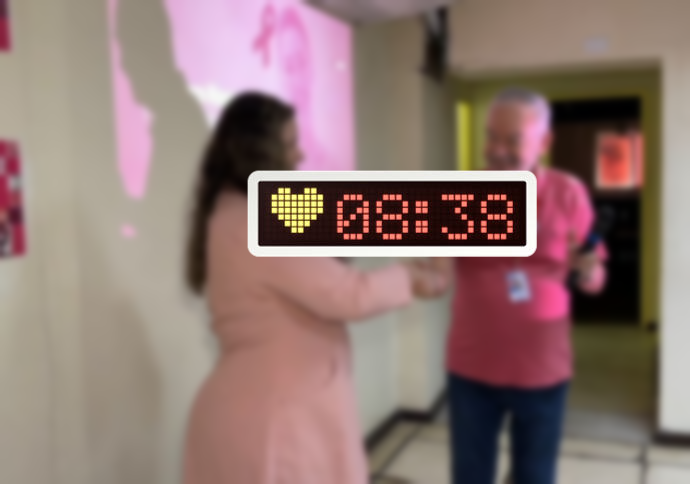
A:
8:38
